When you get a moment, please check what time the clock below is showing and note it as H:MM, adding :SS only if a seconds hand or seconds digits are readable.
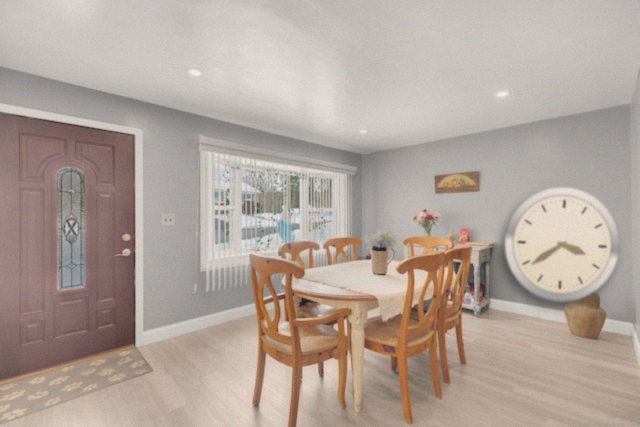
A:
3:39
